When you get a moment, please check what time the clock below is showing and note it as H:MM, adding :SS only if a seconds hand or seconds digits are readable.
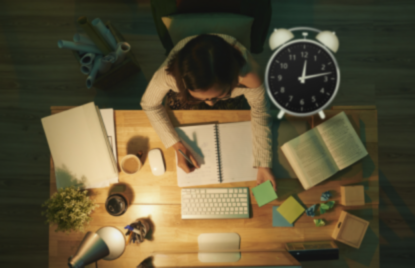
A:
12:13
